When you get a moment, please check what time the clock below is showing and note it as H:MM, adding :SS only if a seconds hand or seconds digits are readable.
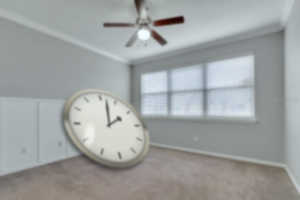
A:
2:02
